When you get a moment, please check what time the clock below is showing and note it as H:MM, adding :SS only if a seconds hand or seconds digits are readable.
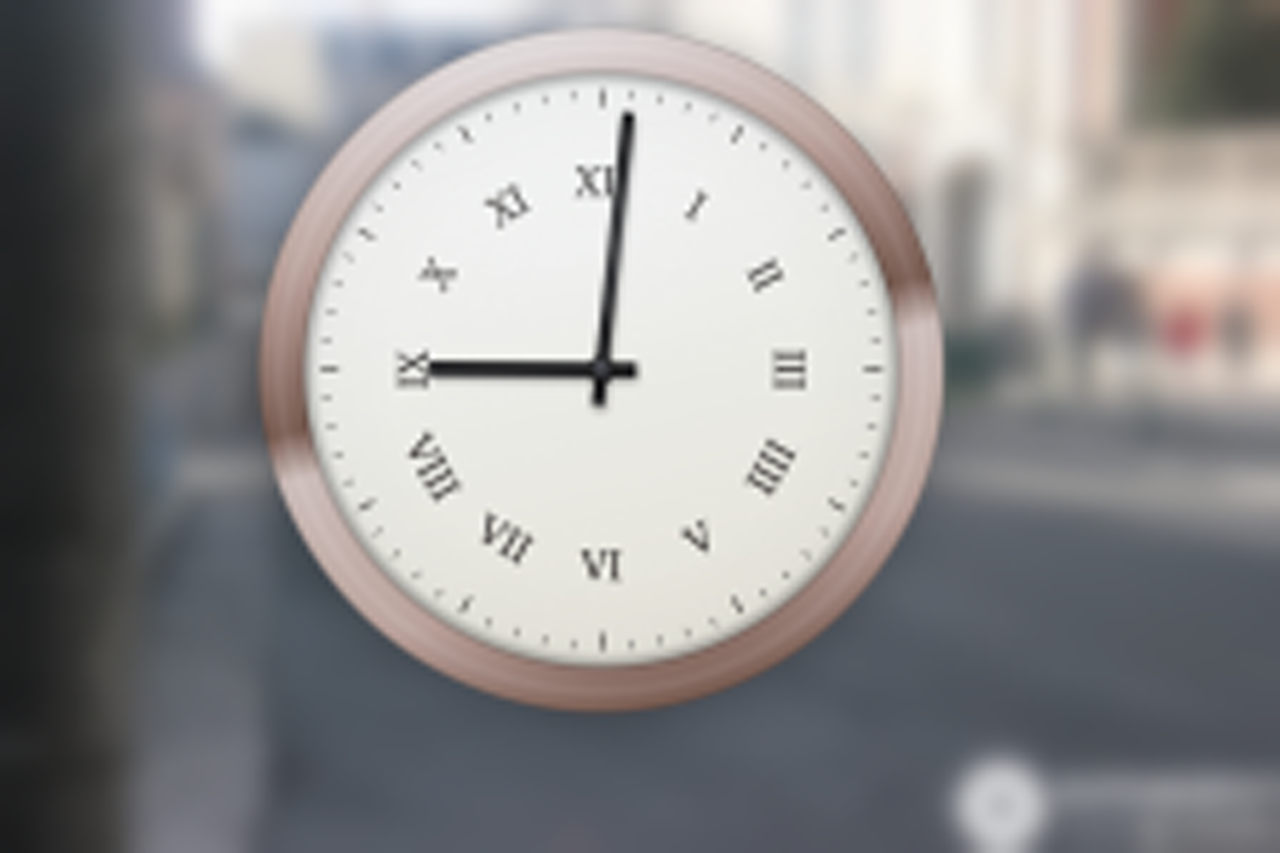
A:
9:01
